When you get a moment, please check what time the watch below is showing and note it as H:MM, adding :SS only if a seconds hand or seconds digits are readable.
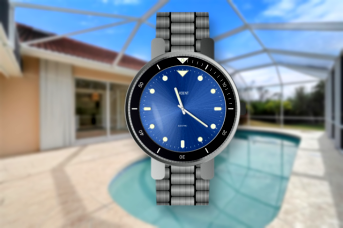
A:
11:21
